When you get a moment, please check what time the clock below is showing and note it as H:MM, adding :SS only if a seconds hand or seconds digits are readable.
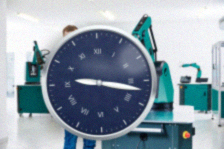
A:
9:17
